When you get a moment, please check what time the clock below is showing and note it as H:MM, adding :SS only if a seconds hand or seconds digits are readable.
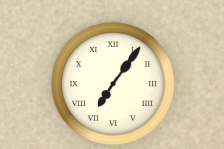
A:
7:06
